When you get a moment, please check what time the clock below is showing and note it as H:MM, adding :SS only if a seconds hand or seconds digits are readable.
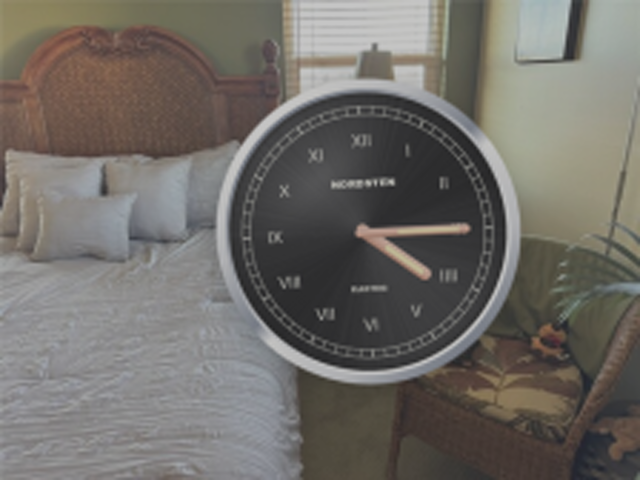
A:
4:15
